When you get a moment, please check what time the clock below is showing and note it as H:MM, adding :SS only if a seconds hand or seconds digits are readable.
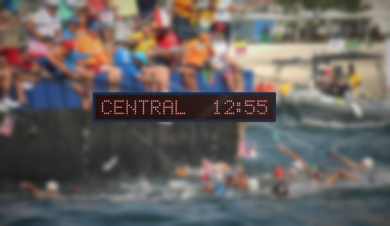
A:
12:55
